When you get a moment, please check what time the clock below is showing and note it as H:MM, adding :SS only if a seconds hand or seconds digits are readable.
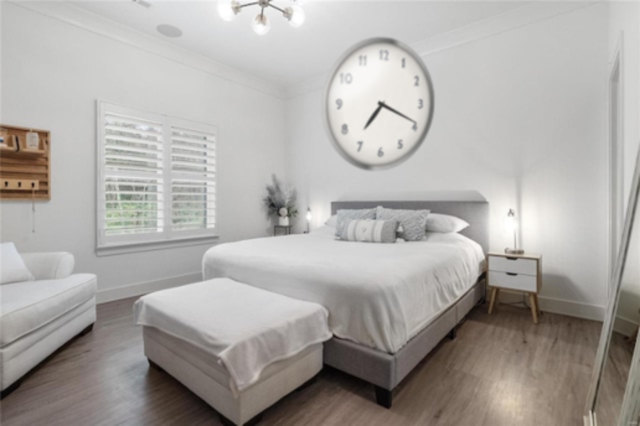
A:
7:19
